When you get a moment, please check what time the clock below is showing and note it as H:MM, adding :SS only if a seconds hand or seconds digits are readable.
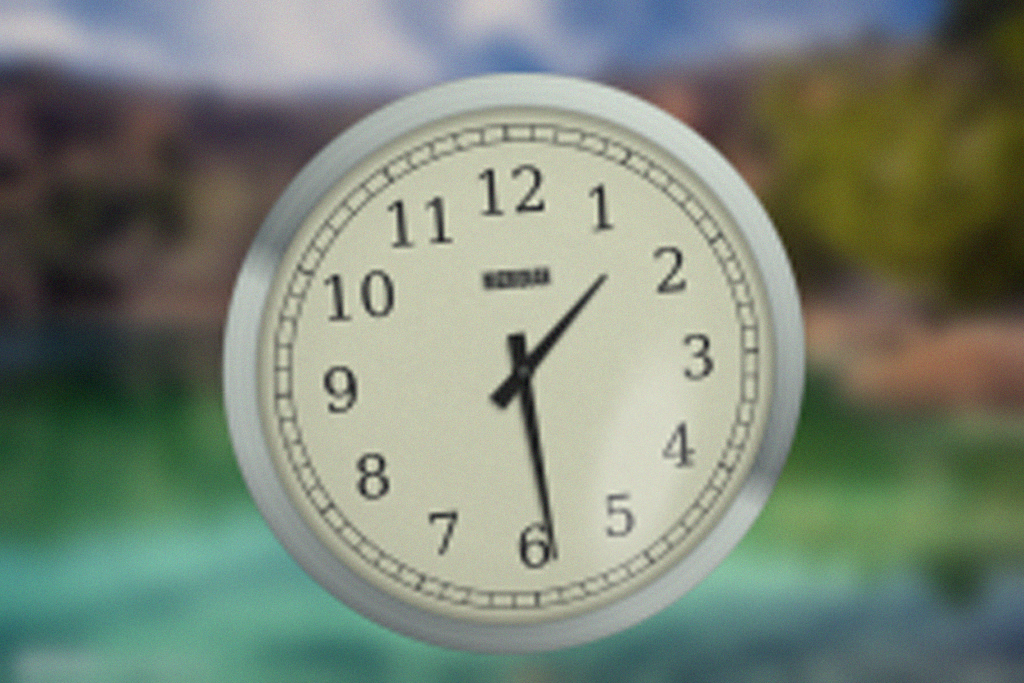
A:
1:29
